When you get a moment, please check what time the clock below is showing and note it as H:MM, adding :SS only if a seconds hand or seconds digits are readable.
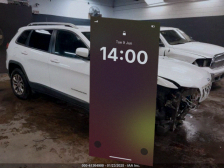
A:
14:00
